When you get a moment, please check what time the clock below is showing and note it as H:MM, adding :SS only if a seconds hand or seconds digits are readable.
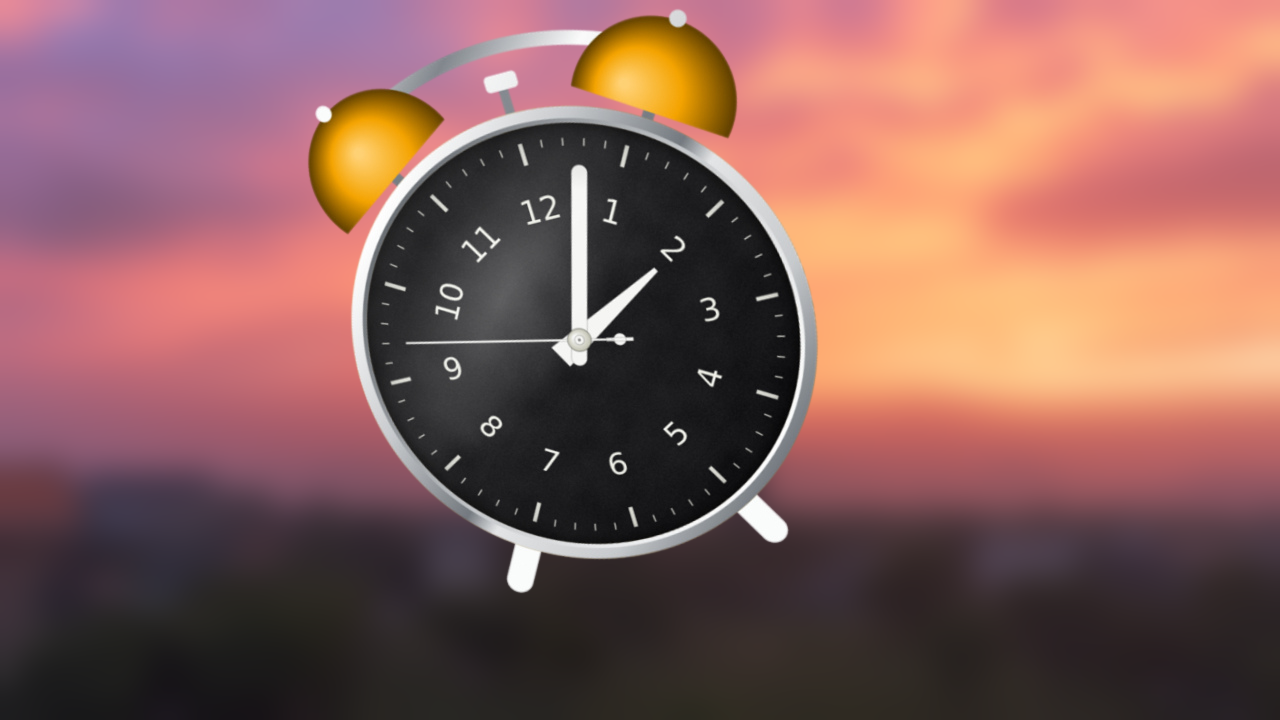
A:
2:02:47
